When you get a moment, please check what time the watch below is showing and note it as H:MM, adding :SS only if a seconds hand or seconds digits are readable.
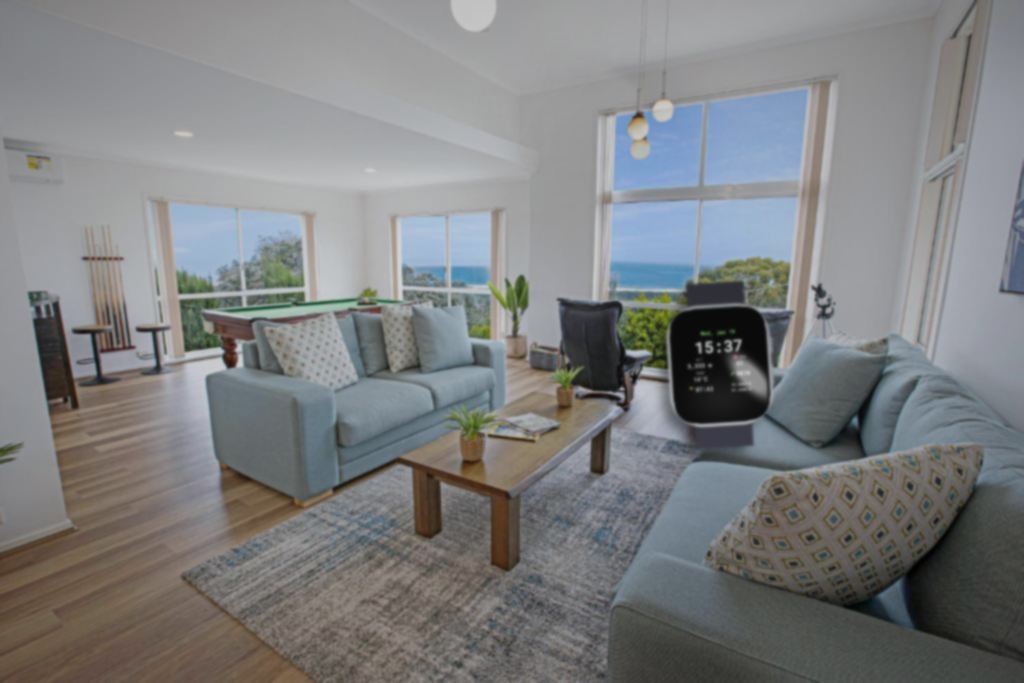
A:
15:37
